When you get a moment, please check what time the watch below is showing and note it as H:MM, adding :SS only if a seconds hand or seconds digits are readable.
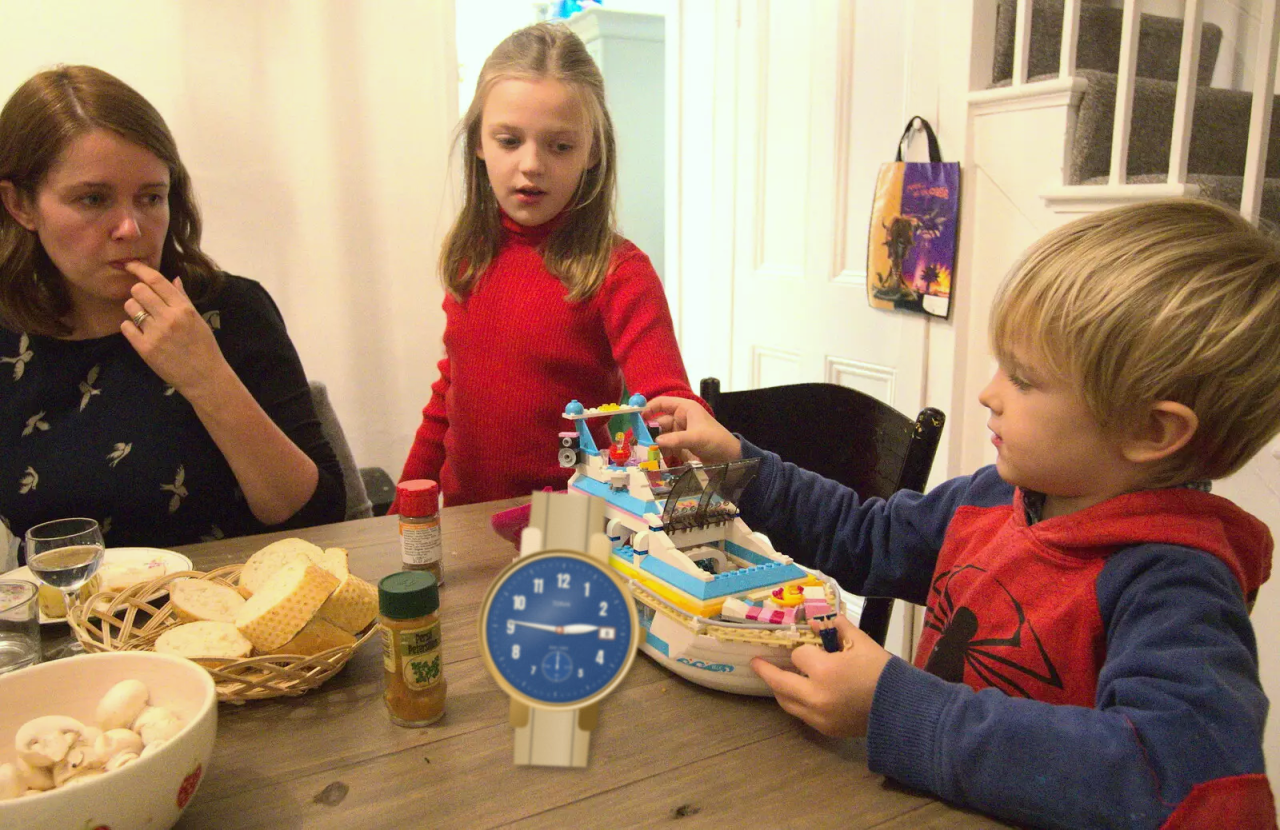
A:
2:46
